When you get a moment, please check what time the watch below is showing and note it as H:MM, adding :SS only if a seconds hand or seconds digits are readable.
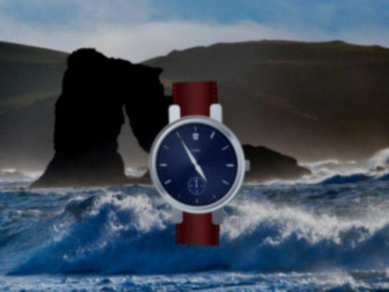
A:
4:55
